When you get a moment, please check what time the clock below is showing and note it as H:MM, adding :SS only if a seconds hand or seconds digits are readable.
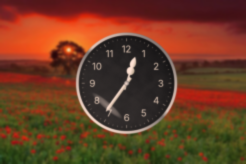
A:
12:36
